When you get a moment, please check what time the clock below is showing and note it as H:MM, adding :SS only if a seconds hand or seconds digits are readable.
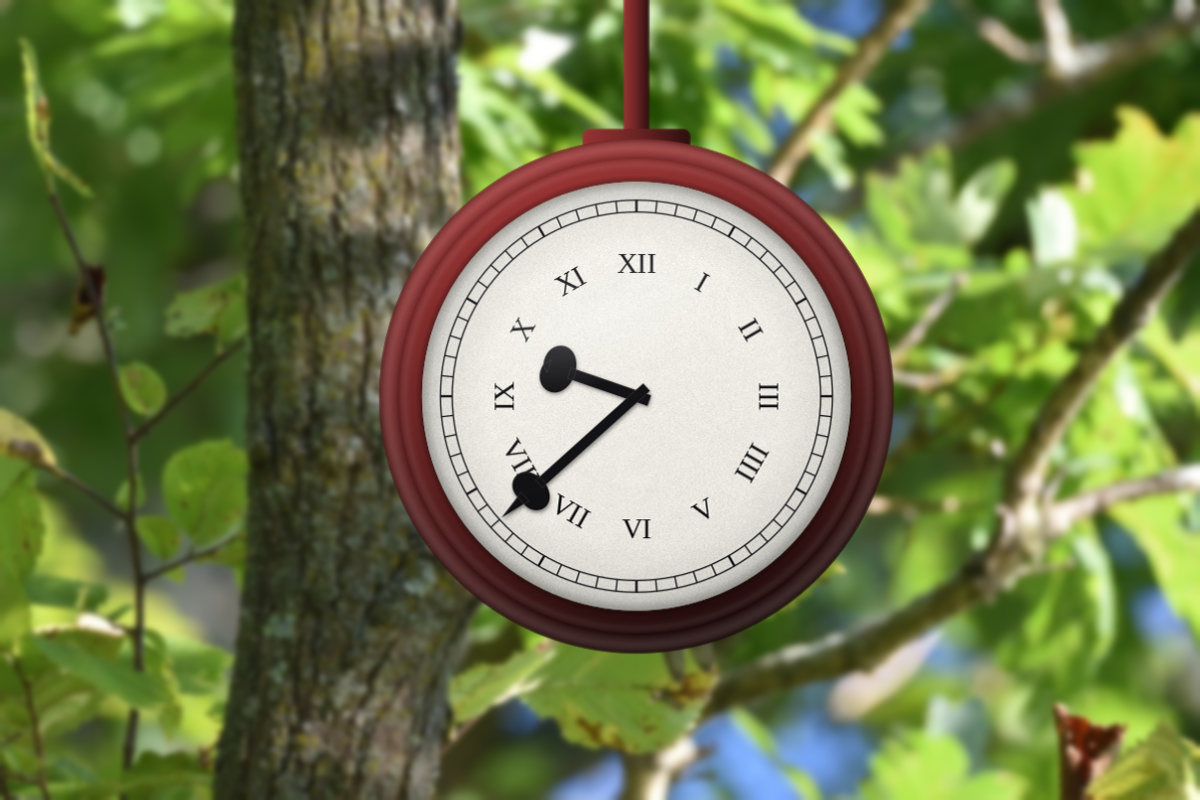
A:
9:38
